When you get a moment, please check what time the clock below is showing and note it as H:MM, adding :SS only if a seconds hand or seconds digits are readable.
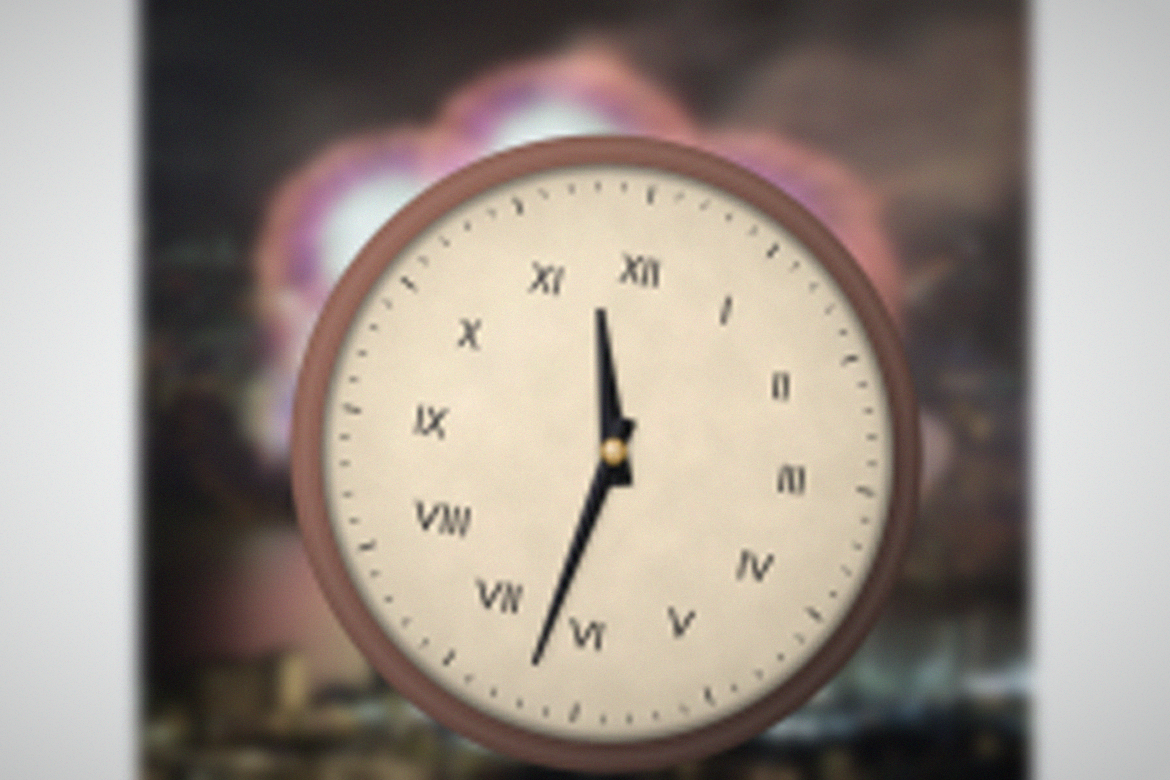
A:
11:32
